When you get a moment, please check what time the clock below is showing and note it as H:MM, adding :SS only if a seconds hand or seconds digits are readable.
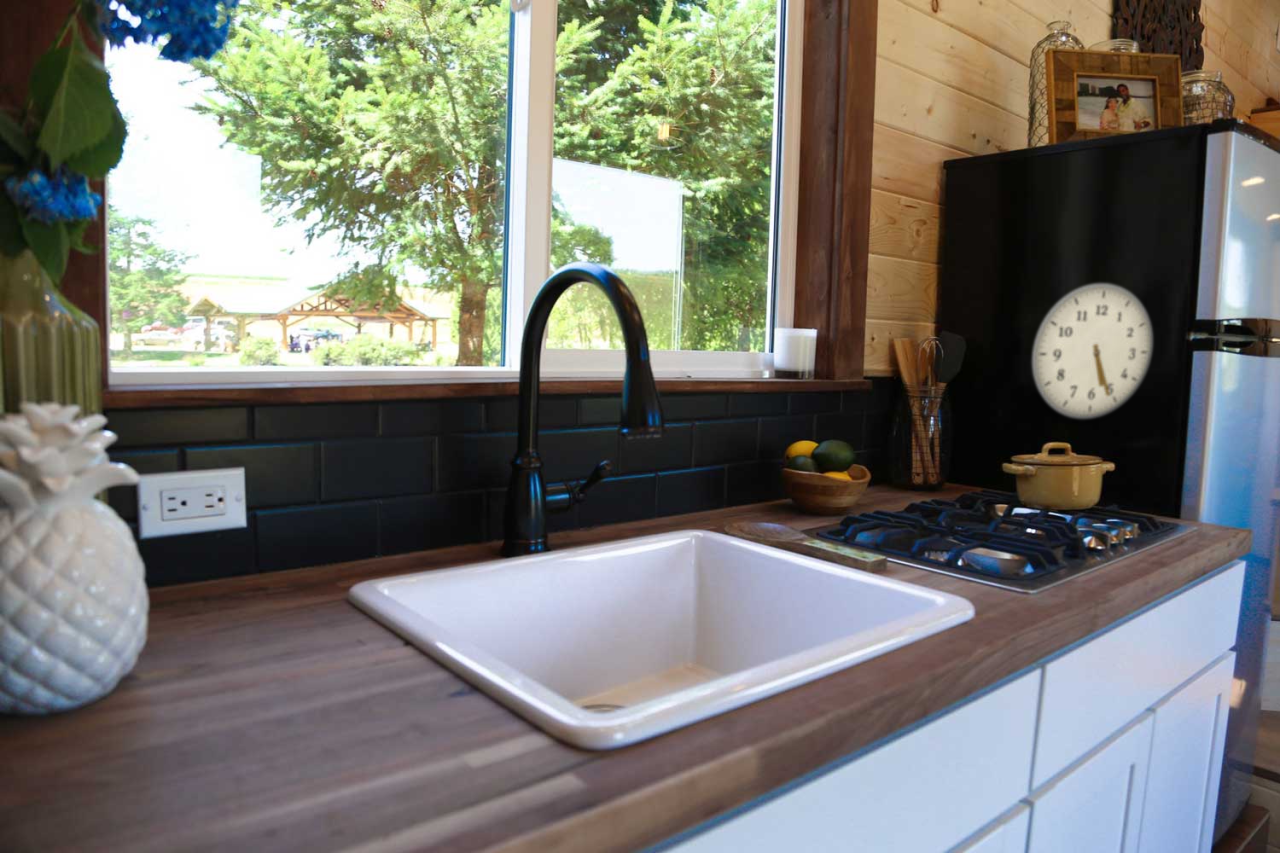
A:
5:26
